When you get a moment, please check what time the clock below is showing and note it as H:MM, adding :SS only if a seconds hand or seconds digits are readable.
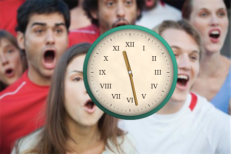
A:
11:28
